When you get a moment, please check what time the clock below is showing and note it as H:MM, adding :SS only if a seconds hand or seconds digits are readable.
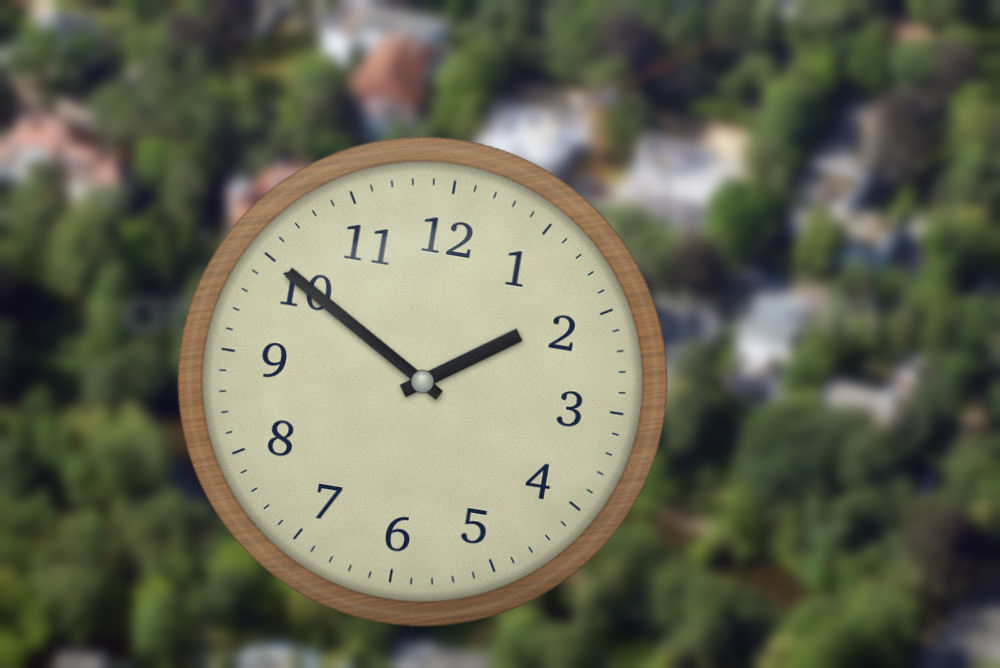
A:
1:50
